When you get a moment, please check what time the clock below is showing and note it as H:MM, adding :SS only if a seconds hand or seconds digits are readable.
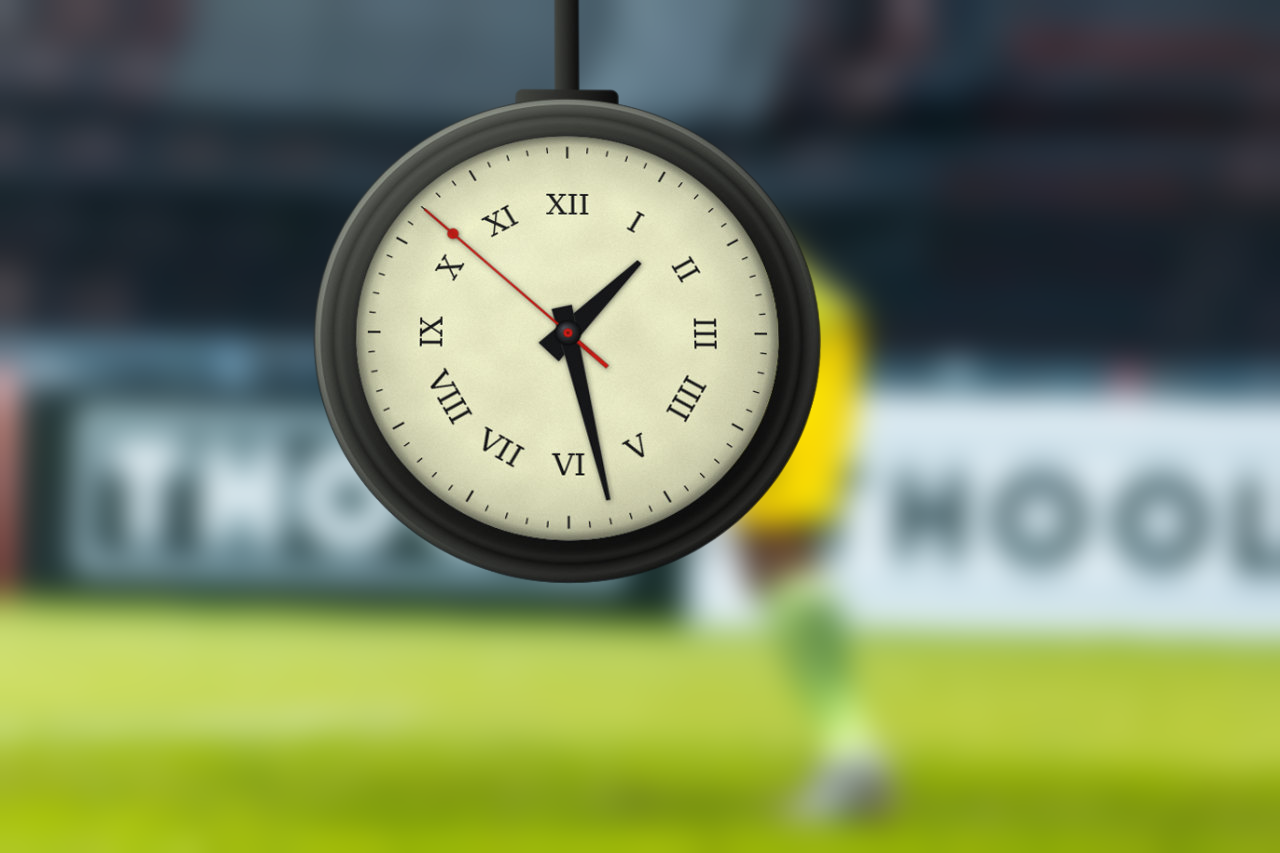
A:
1:27:52
